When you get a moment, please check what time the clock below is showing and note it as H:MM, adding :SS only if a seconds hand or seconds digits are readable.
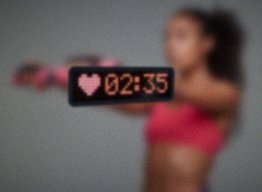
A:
2:35
